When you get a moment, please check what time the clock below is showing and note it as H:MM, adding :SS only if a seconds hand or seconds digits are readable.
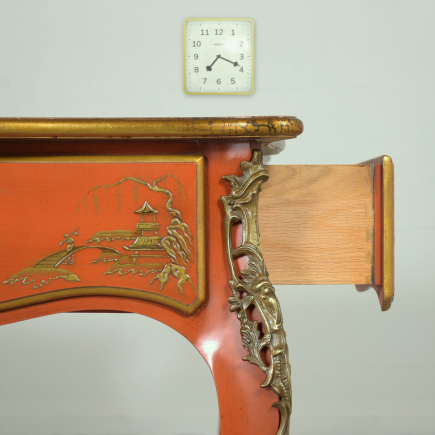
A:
7:19
